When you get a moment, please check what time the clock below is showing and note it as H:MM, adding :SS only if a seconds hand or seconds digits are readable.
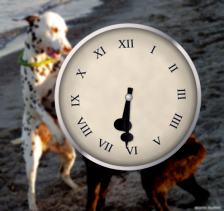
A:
6:31
